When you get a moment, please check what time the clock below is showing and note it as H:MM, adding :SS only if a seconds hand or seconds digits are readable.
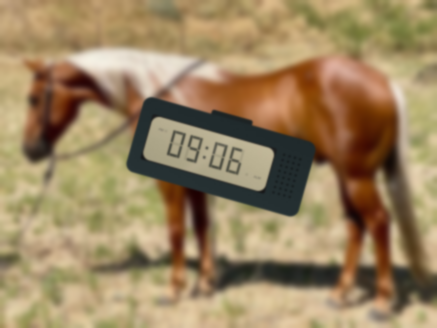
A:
9:06
